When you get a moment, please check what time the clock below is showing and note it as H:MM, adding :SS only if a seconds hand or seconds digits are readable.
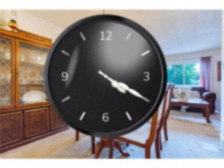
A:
4:20
